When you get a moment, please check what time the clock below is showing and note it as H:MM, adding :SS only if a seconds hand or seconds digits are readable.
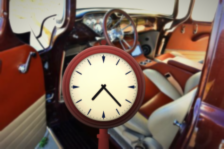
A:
7:23
